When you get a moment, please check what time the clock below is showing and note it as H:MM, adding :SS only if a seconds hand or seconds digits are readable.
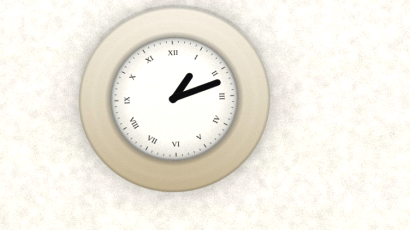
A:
1:12
